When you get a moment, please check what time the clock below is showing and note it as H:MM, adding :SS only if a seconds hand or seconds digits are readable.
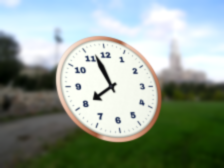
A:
7:57
